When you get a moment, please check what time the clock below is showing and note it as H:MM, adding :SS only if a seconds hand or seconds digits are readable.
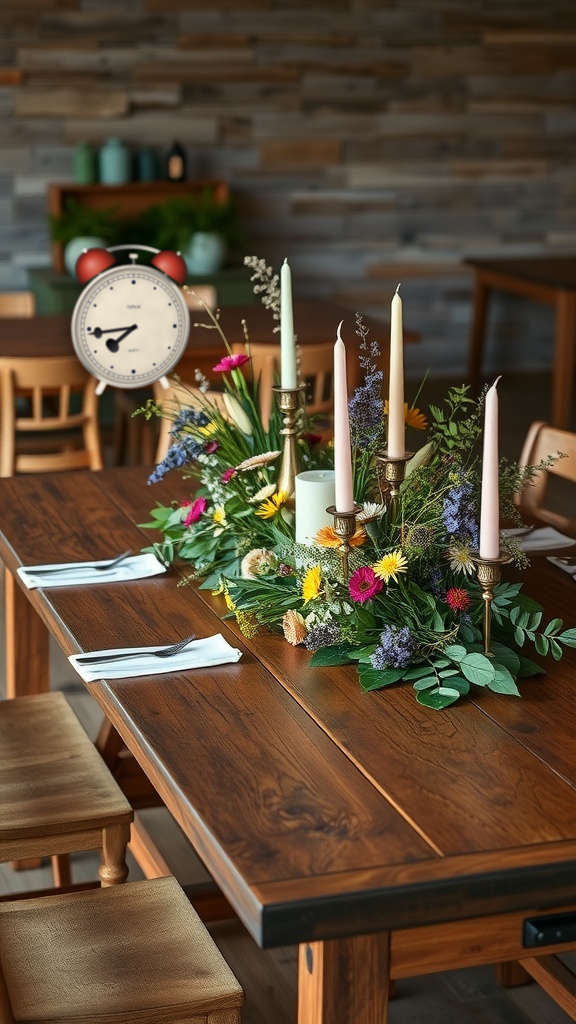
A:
7:44
